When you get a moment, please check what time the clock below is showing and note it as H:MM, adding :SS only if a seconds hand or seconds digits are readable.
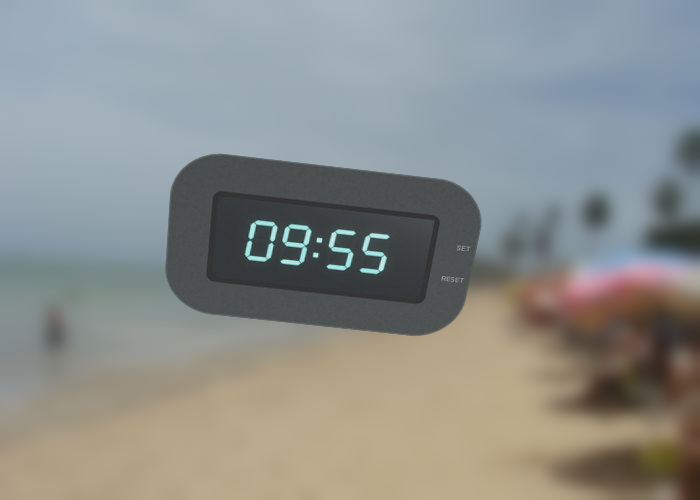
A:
9:55
